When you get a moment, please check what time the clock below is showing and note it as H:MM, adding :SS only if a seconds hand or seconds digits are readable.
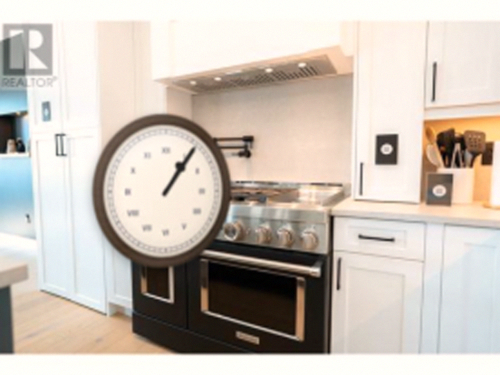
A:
1:06
